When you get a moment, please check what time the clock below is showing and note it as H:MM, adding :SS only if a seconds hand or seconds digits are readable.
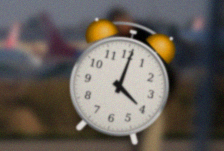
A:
4:01
